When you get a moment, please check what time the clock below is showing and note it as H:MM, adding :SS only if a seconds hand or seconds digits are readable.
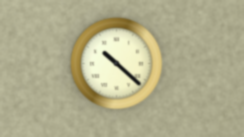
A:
10:22
